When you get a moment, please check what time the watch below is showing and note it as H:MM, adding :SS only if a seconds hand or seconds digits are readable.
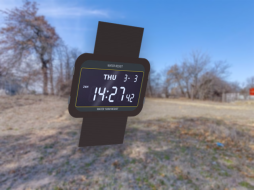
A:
14:27:42
